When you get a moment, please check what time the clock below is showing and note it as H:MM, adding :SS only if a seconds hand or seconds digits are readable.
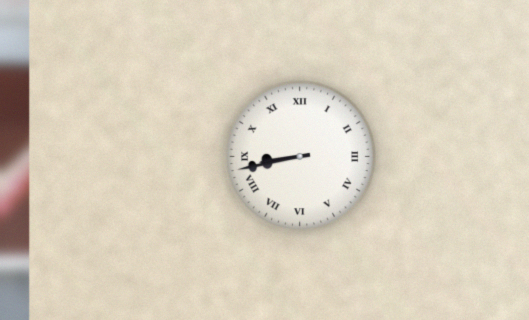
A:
8:43
